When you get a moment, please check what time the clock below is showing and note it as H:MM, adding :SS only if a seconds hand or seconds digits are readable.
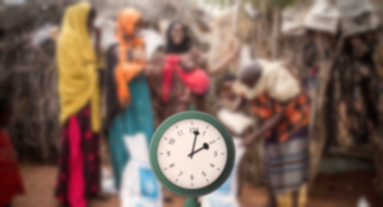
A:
2:02
